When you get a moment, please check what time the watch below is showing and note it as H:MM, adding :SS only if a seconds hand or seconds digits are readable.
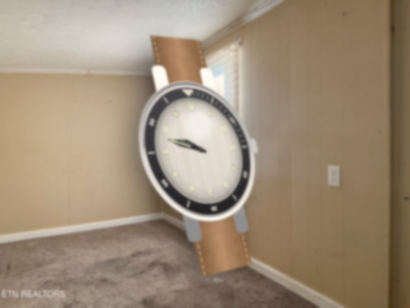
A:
9:48
